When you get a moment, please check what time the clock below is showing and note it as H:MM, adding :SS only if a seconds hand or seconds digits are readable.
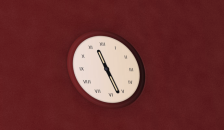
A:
11:27
